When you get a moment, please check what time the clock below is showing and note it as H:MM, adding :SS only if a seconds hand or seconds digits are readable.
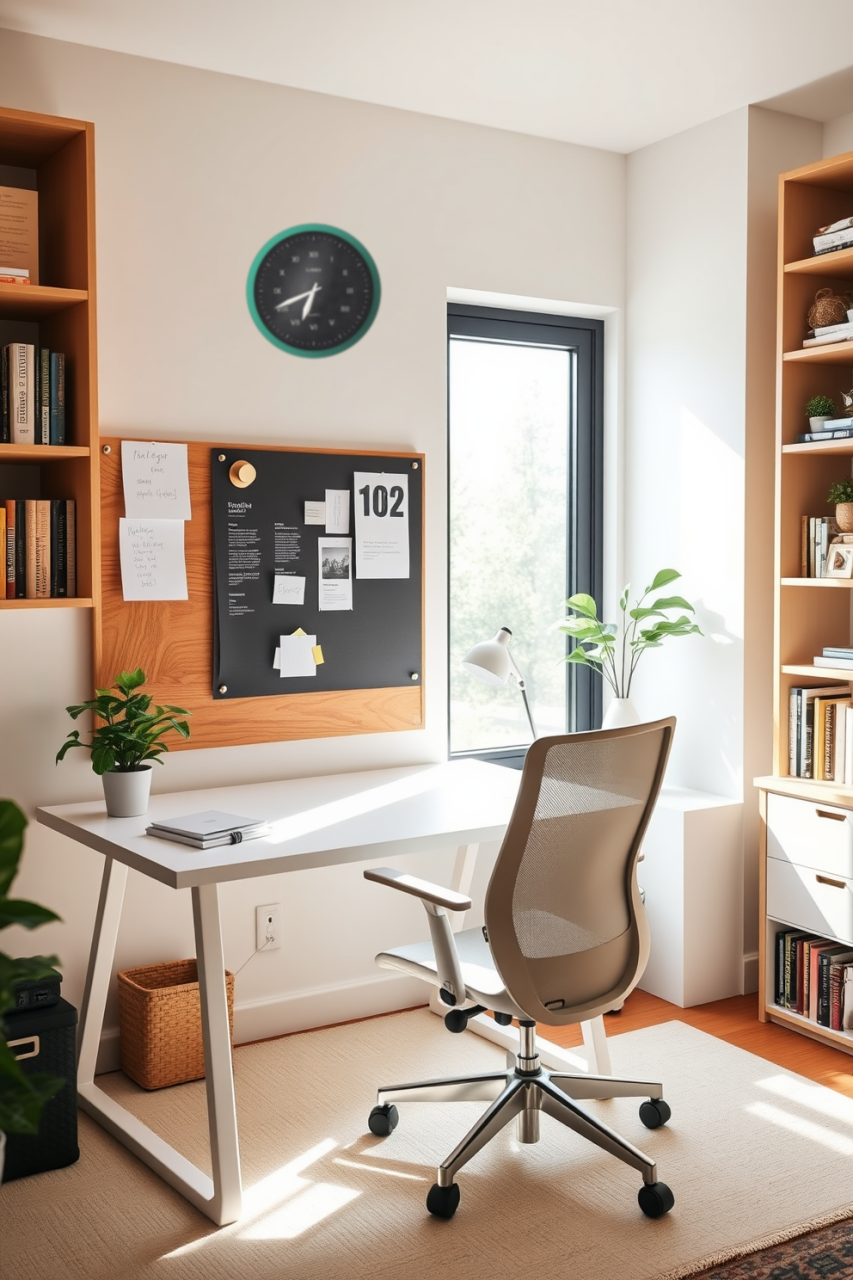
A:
6:41
